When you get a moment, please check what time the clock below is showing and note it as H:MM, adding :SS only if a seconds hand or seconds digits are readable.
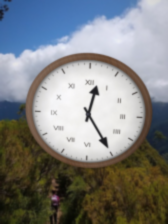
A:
12:25
